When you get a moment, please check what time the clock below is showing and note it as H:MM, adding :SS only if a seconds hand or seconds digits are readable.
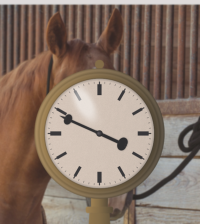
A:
3:49
